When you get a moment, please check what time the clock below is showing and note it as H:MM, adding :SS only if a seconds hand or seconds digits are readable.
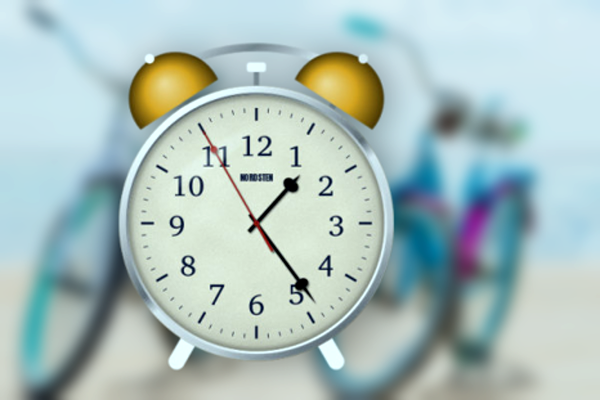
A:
1:23:55
